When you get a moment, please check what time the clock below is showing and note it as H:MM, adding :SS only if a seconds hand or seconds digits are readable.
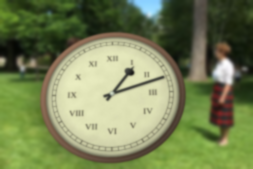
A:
1:12
